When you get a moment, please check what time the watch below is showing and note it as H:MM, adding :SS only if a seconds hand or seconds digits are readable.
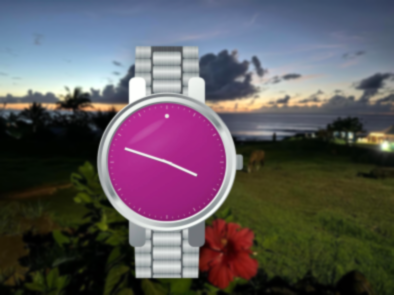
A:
3:48
